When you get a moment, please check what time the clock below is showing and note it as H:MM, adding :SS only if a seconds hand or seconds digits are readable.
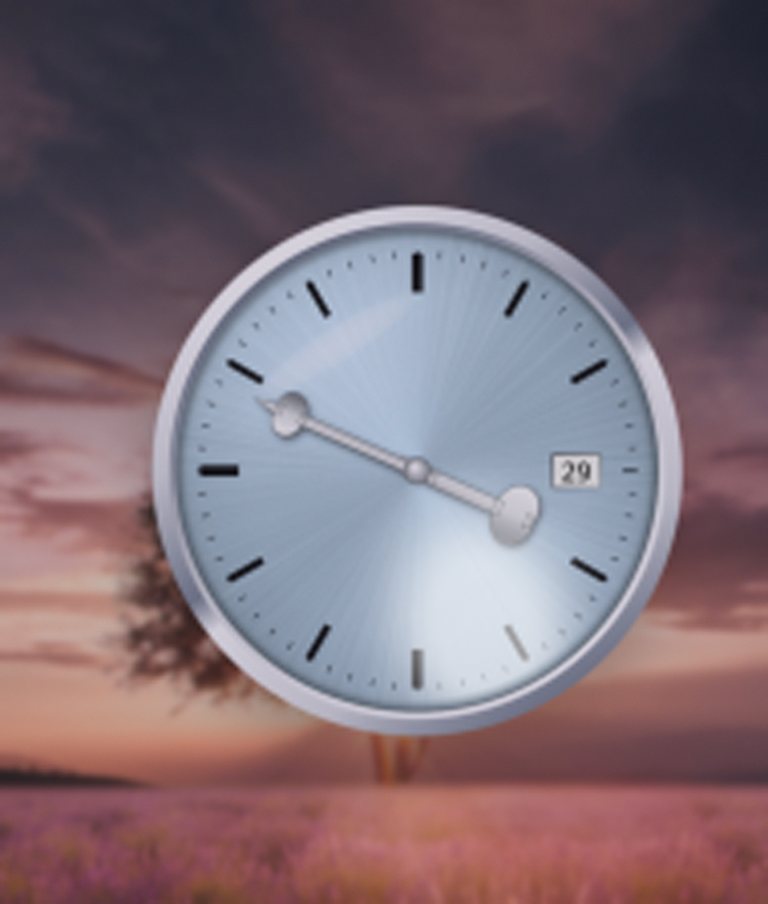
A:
3:49
